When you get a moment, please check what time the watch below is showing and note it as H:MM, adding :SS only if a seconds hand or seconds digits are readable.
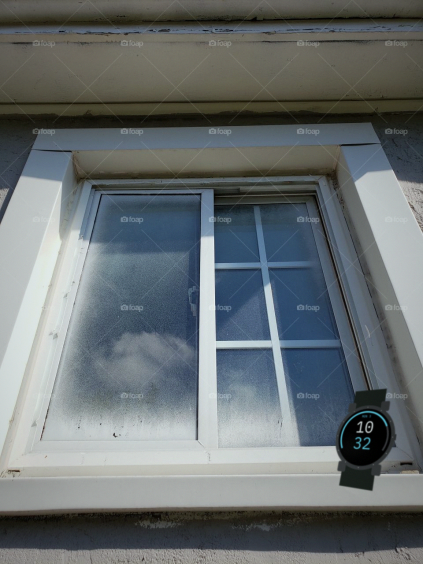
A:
10:32
